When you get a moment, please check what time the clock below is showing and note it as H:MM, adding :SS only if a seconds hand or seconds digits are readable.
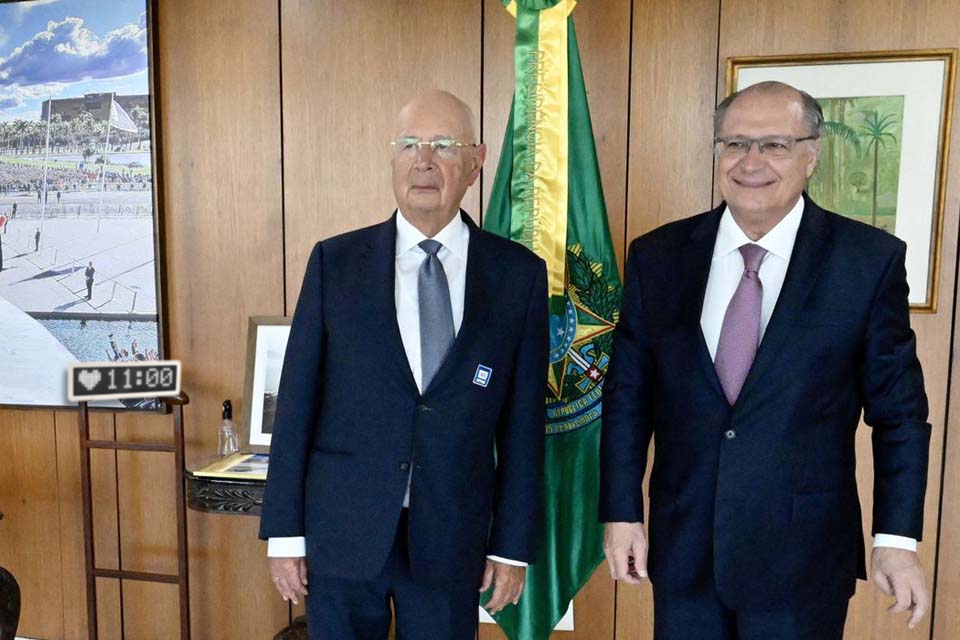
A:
11:00
